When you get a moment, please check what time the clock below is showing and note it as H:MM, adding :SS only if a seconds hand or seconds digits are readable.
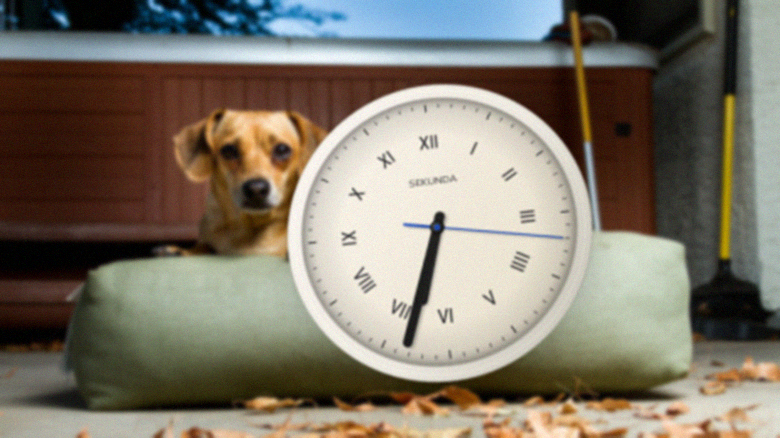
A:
6:33:17
